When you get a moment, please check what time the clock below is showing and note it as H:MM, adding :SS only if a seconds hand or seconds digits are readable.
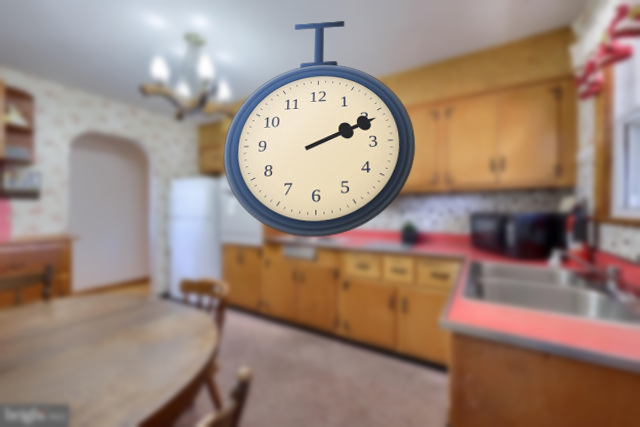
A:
2:11
